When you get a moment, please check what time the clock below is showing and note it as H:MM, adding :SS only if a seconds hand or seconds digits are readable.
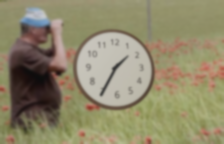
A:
1:35
